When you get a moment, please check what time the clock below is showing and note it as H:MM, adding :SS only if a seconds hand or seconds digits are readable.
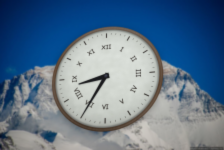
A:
8:35
